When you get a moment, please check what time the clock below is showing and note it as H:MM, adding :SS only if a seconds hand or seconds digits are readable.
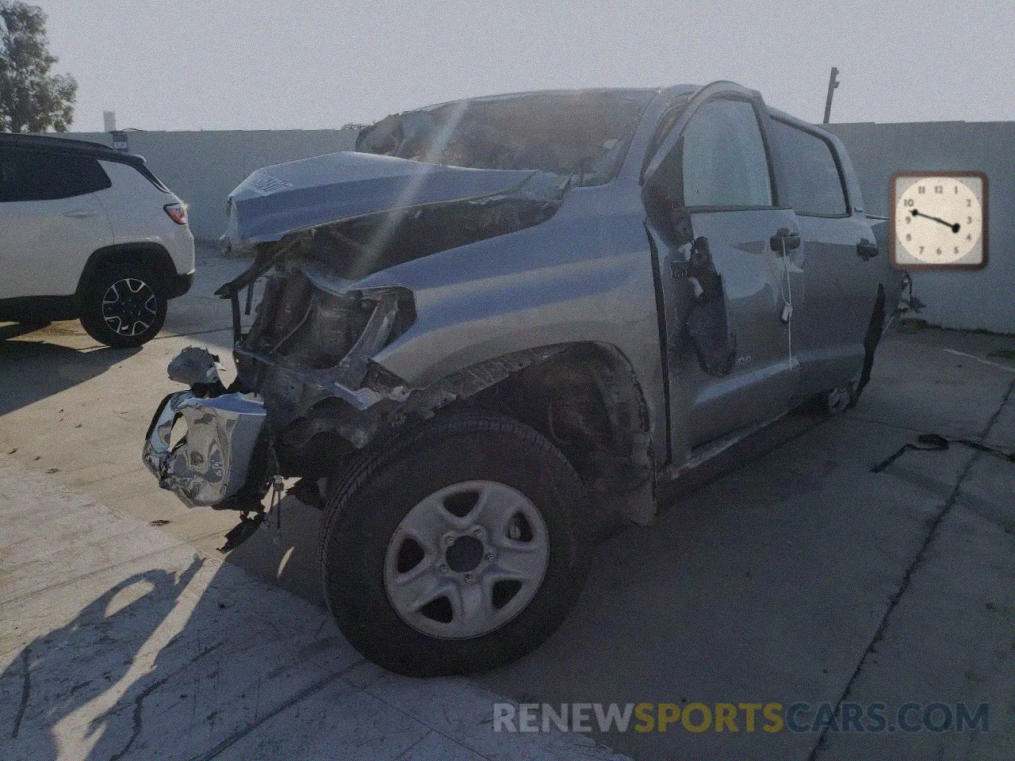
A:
3:48
